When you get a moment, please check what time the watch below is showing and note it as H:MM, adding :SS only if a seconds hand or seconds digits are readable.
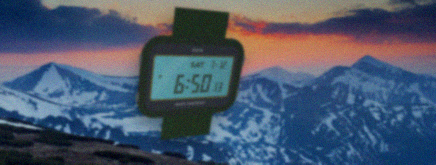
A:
6:50
